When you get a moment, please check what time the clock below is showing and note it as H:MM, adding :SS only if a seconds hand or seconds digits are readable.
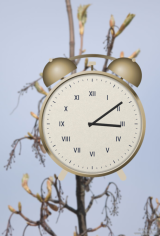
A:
3:09
